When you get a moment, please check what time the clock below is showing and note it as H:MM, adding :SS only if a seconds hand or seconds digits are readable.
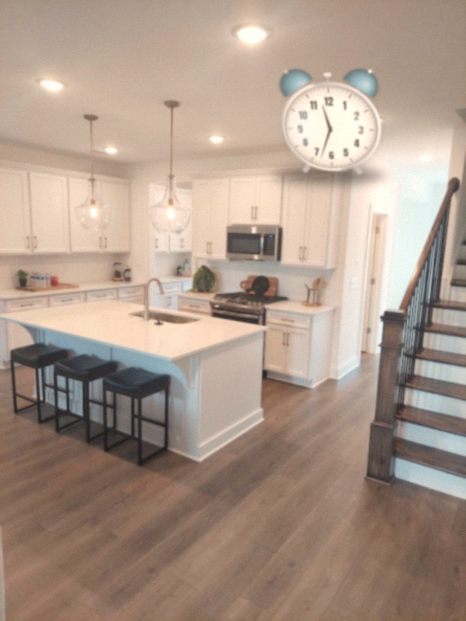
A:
11:33
